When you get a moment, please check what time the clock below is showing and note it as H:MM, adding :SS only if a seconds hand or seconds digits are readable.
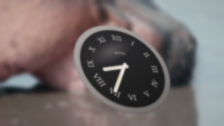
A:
8:35
